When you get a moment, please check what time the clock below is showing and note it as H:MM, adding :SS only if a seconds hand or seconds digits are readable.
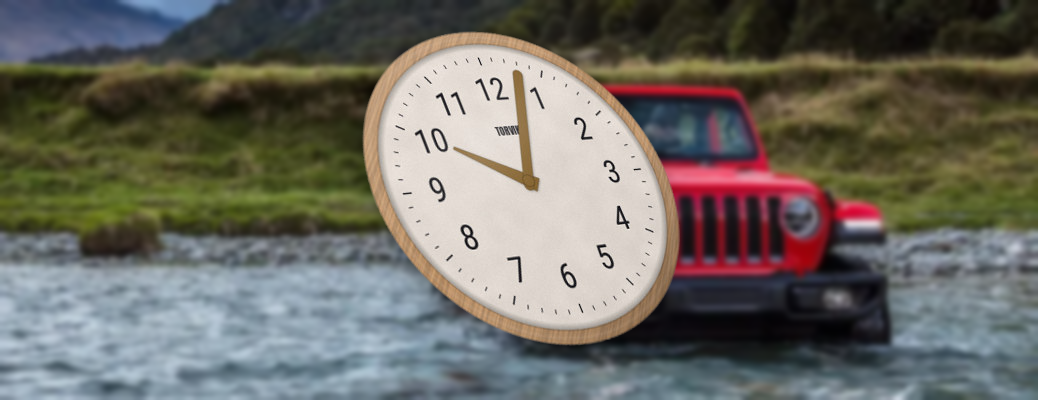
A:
10:03
